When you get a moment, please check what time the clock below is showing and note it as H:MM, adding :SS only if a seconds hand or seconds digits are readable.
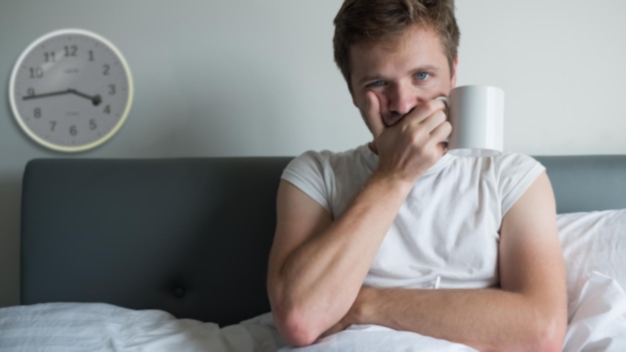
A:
3:44
